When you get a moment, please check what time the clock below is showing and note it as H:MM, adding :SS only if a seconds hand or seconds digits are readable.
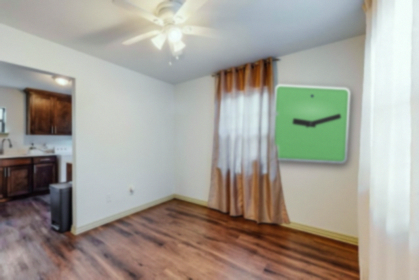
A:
9:12
